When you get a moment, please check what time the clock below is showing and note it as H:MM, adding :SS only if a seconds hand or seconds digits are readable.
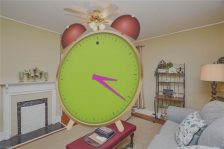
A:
3:21
